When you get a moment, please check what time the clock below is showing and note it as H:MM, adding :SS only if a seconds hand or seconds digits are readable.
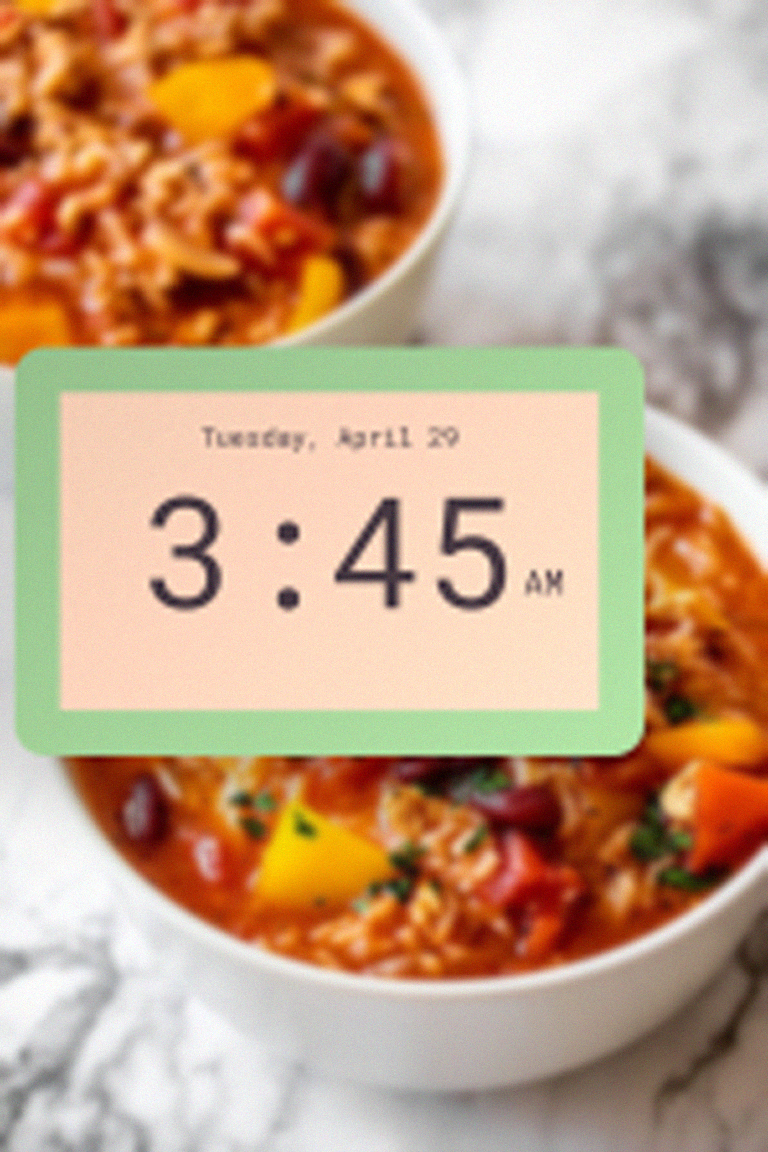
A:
3:45
